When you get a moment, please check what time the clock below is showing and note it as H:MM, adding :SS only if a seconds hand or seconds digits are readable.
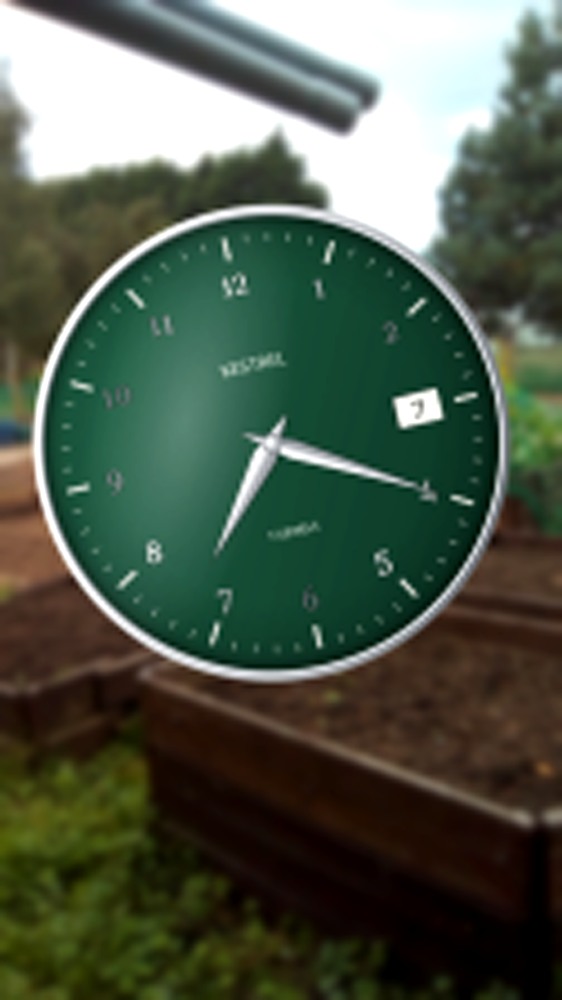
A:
7:20
